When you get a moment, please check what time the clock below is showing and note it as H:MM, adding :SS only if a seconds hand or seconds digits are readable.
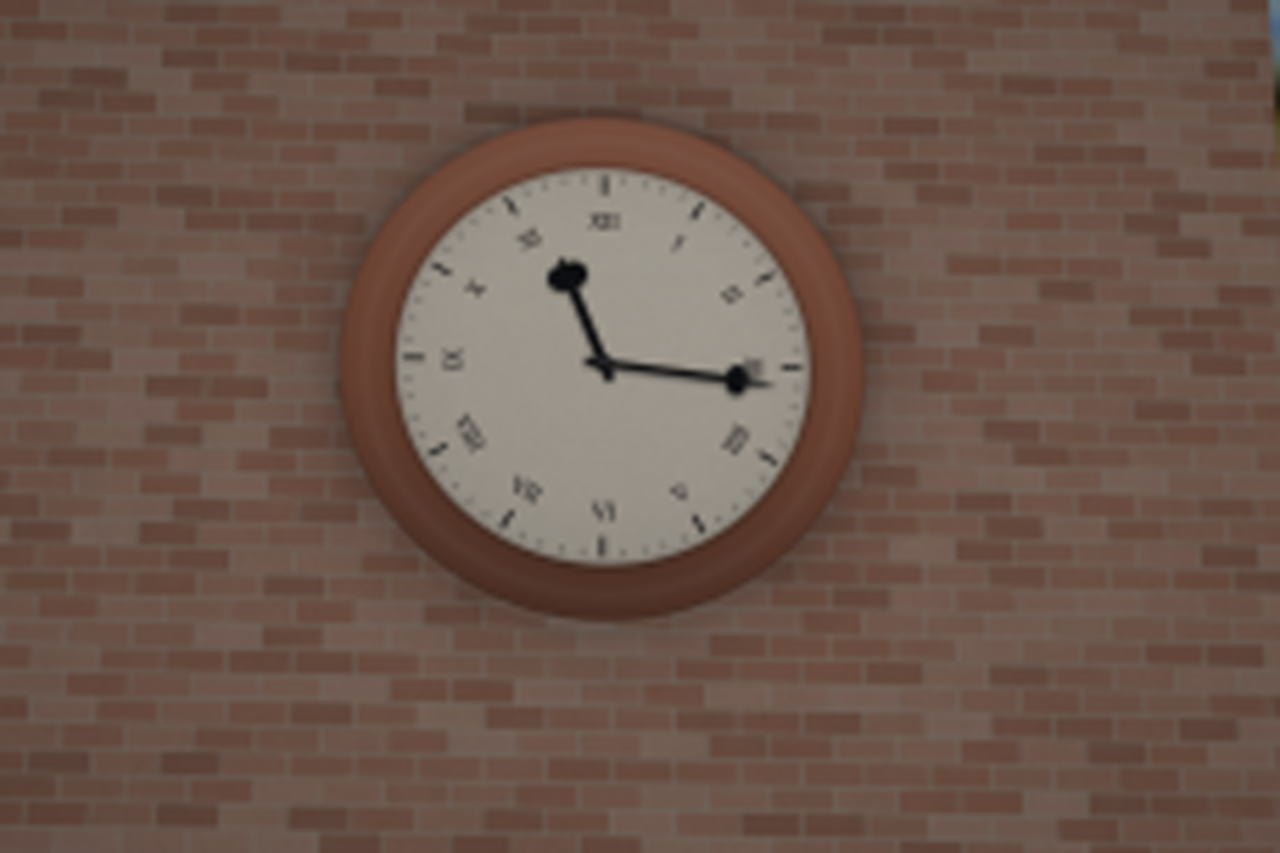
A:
11:16
